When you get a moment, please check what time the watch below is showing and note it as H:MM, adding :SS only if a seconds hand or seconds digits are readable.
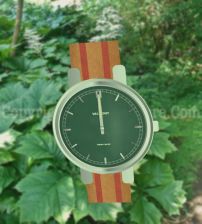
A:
12:00
